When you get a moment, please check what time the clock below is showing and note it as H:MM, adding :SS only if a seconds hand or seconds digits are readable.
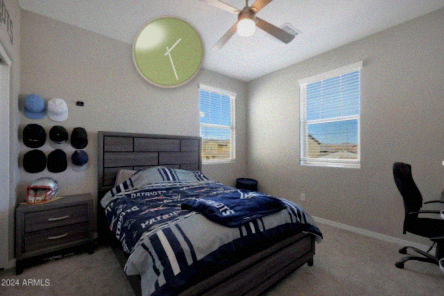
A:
1:27
